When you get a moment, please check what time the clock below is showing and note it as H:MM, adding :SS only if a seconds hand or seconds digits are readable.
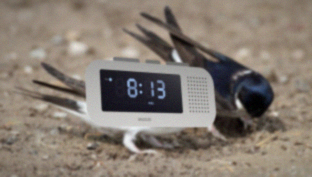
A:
8:13
